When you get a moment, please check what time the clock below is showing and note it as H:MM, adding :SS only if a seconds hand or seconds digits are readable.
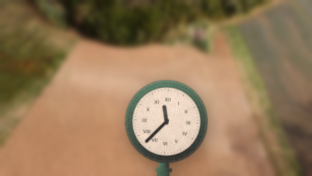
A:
11:37
